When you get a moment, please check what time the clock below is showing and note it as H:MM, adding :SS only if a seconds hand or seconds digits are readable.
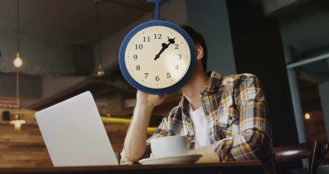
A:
1:07
